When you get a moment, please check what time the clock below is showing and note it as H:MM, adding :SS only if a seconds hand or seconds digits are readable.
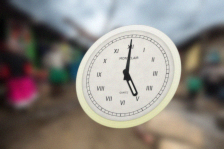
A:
5:00
